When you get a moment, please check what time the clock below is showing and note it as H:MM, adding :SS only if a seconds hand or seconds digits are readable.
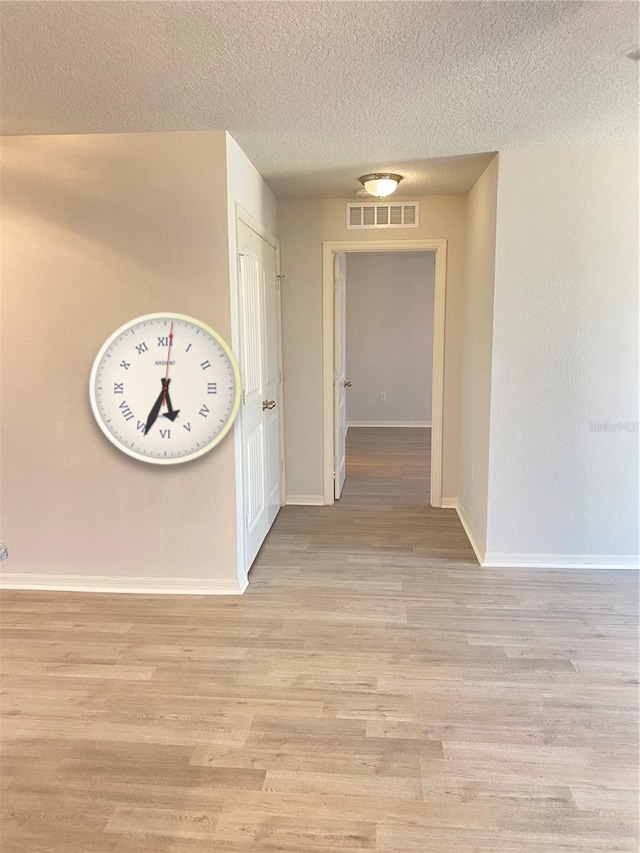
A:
5:34:01
